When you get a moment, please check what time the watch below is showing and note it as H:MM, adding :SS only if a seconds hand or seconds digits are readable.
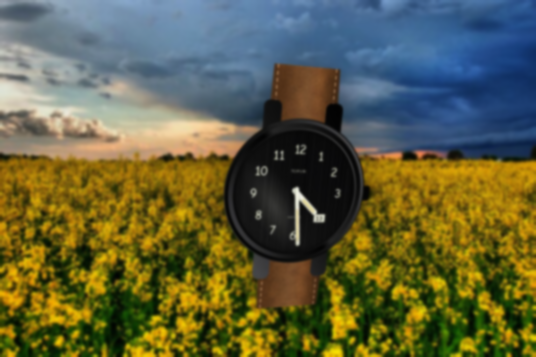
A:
4:29
